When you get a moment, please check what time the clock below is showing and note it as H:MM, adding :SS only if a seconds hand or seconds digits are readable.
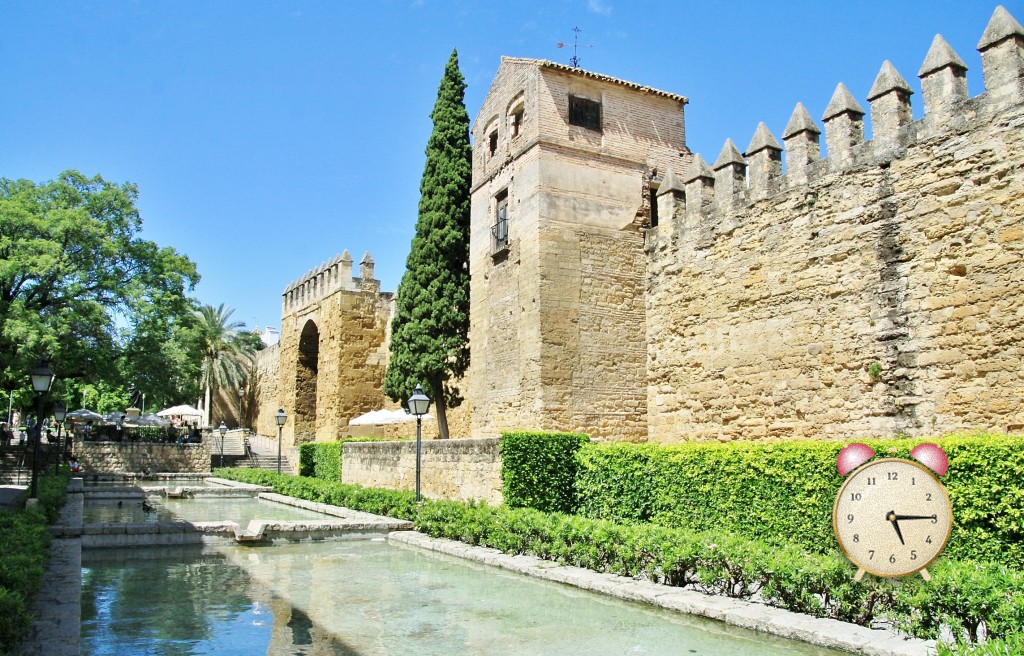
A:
5:15
